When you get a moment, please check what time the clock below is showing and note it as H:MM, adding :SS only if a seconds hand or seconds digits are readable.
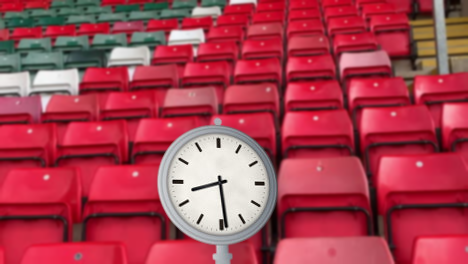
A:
8:29
